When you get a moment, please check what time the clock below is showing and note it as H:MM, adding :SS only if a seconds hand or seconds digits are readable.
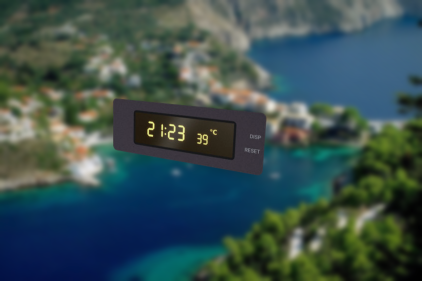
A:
21:23
